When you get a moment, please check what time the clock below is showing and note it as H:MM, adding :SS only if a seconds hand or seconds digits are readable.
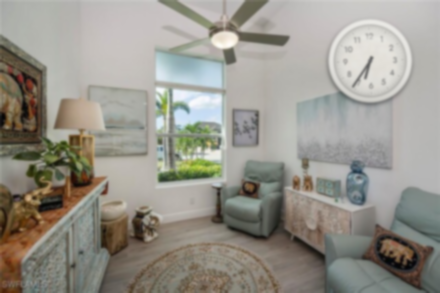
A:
6:36
